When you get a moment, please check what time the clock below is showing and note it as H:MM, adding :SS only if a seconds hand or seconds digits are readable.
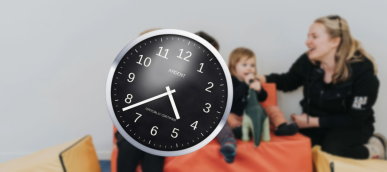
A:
4:38
